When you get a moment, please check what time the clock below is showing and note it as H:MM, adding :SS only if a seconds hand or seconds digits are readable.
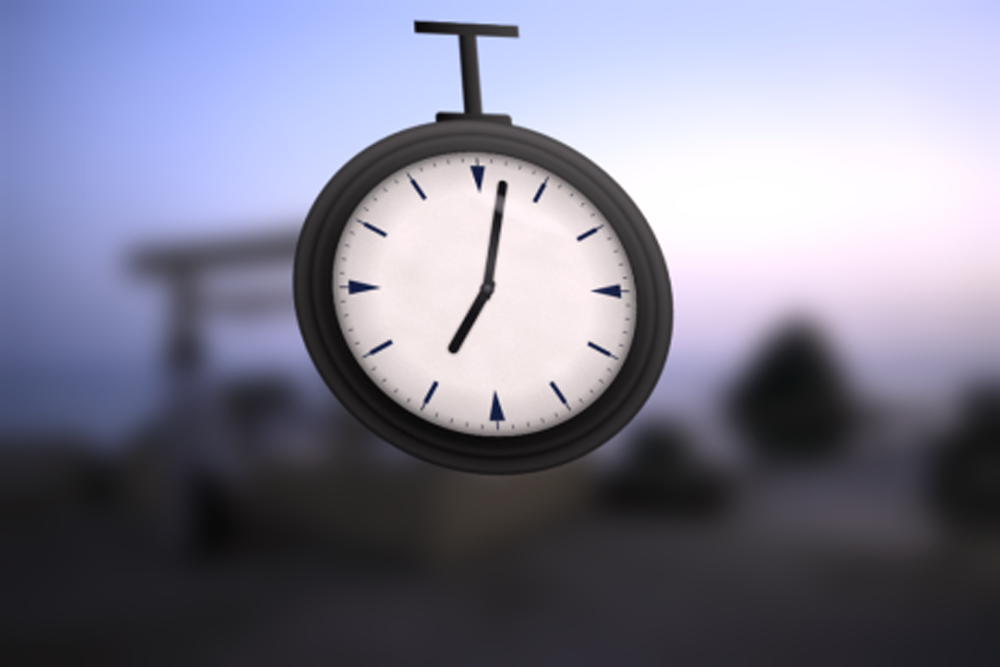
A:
7:02
